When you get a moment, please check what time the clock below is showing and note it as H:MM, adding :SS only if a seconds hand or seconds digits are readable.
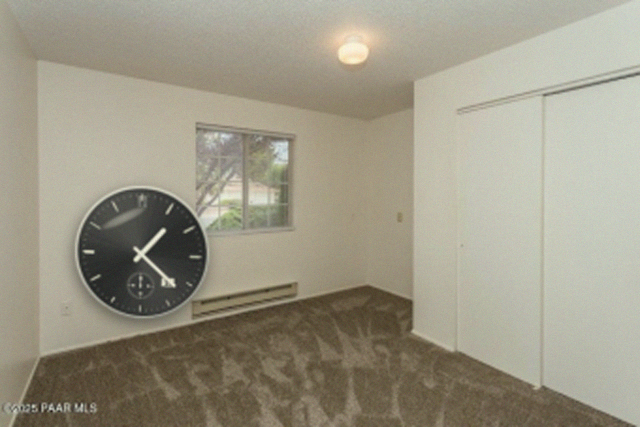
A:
1:22
